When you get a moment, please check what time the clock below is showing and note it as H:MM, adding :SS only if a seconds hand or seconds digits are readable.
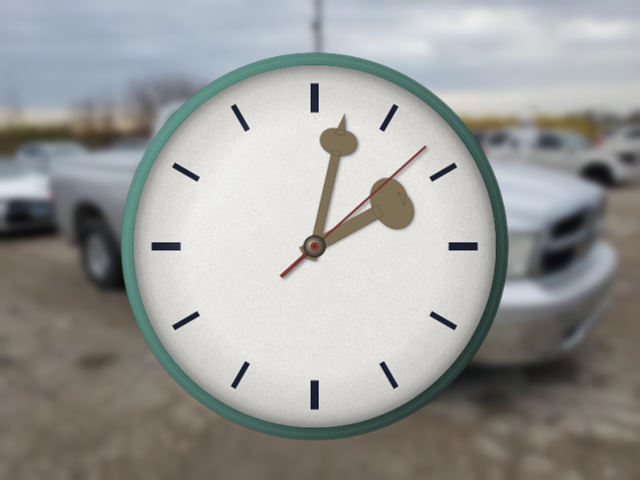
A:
2:02:08
